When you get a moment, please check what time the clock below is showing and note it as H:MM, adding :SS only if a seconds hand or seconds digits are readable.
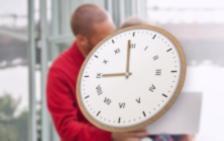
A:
8:59
